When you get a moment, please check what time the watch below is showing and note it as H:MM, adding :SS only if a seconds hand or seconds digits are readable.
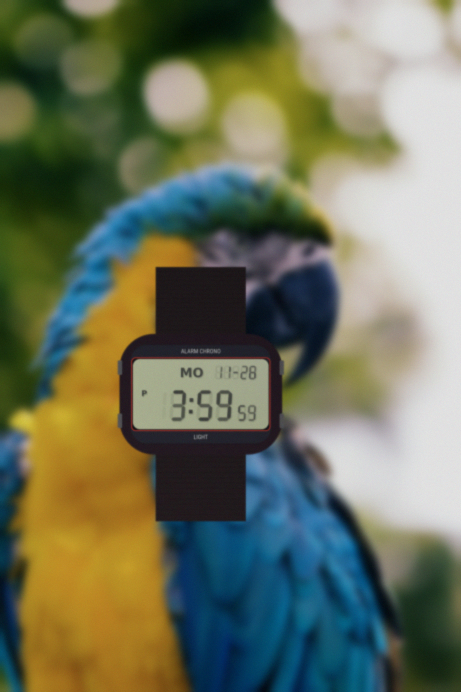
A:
3:59:59
